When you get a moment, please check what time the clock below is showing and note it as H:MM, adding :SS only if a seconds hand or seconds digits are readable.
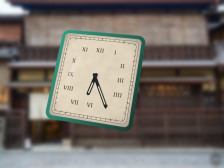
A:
6:25
